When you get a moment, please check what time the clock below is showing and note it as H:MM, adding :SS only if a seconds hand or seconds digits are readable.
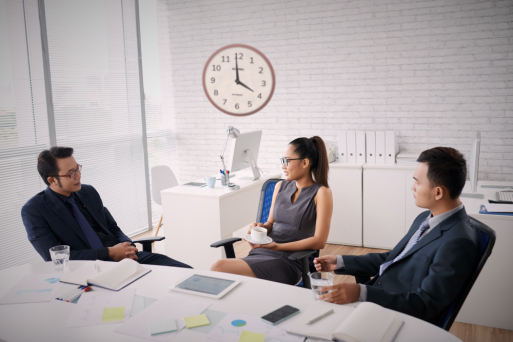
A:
3:59
